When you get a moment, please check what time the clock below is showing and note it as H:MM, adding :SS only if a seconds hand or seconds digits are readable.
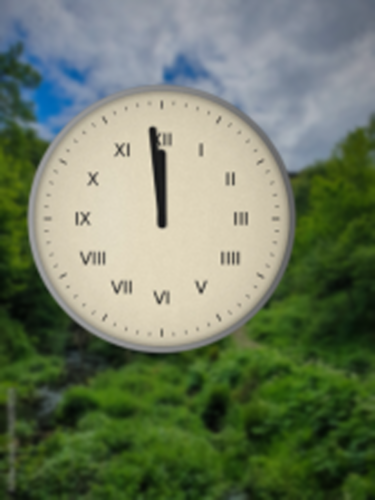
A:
11:59
